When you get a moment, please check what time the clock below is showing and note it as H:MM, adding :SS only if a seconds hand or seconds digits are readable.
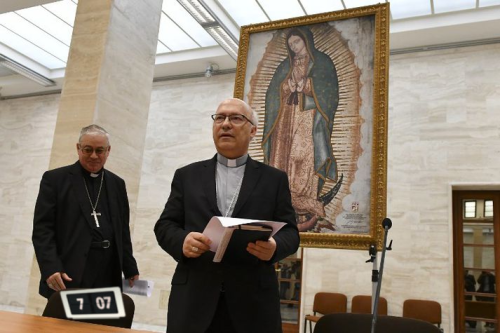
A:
7:07
